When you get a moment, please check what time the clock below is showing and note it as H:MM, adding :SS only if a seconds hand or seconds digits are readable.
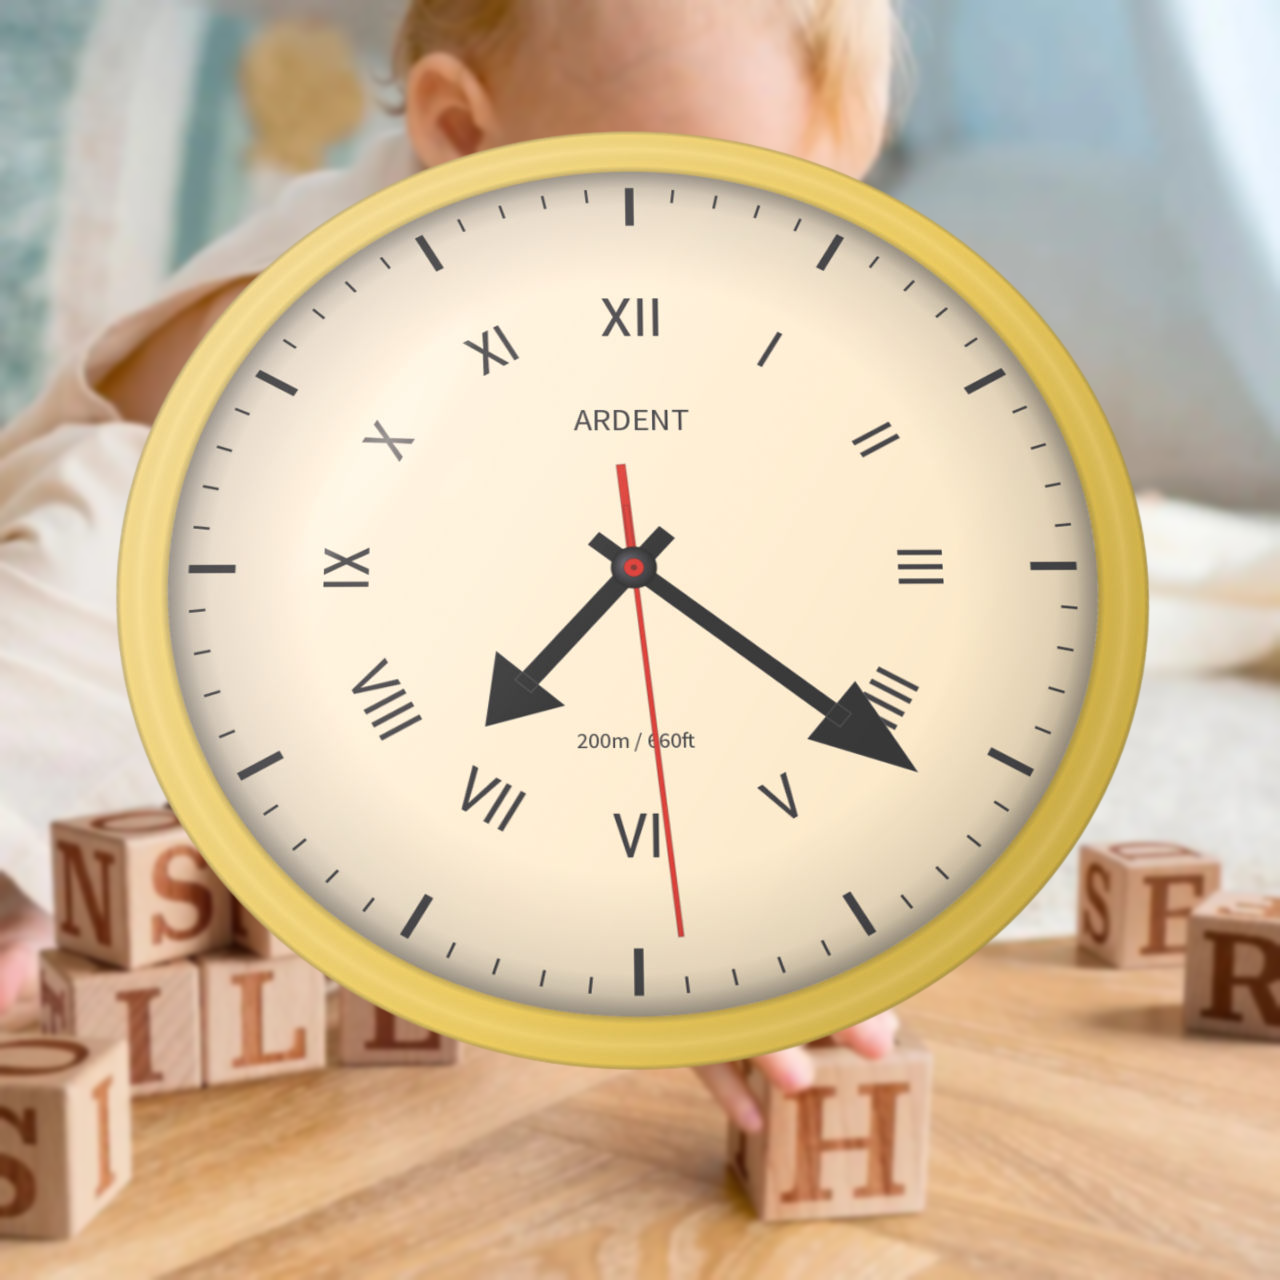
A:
7:21:29
